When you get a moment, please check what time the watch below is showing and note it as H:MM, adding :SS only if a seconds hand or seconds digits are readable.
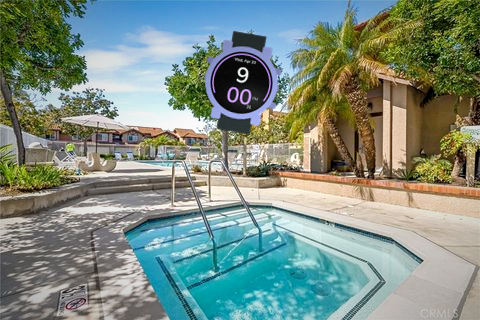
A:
9:00
